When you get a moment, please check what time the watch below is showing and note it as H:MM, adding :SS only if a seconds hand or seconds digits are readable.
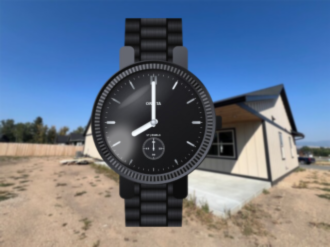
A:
8:00
